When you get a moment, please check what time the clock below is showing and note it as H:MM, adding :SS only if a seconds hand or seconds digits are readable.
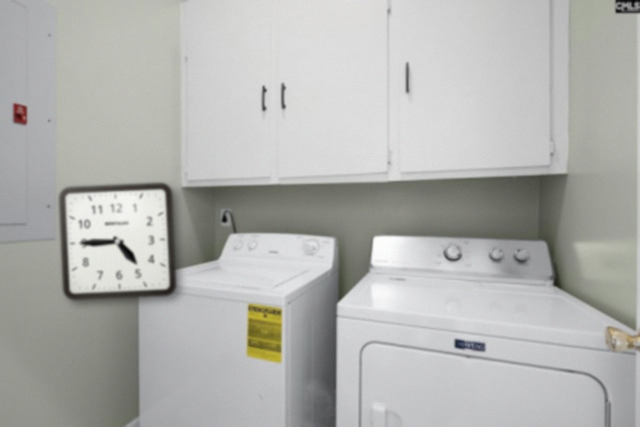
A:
4:45
